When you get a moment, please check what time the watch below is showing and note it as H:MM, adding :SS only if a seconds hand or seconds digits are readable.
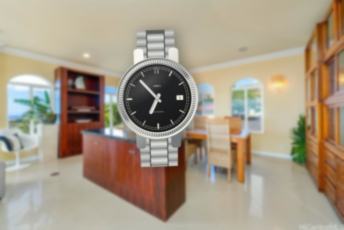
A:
6:53
